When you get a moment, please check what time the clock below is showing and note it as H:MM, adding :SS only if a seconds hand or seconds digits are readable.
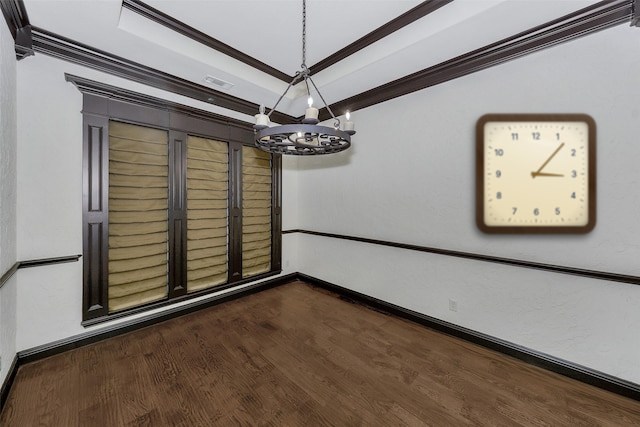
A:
3:07
